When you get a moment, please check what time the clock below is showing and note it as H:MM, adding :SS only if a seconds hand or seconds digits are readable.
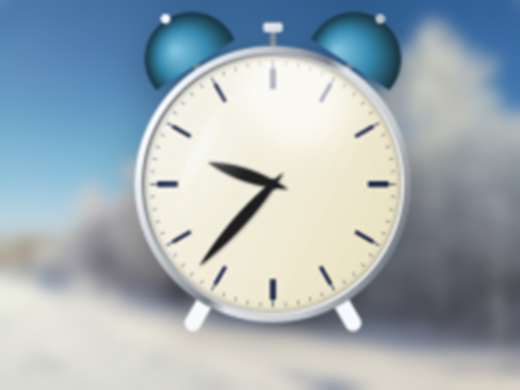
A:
9:37
